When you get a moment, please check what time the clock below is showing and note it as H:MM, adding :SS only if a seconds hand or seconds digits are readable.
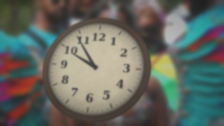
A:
9:54
